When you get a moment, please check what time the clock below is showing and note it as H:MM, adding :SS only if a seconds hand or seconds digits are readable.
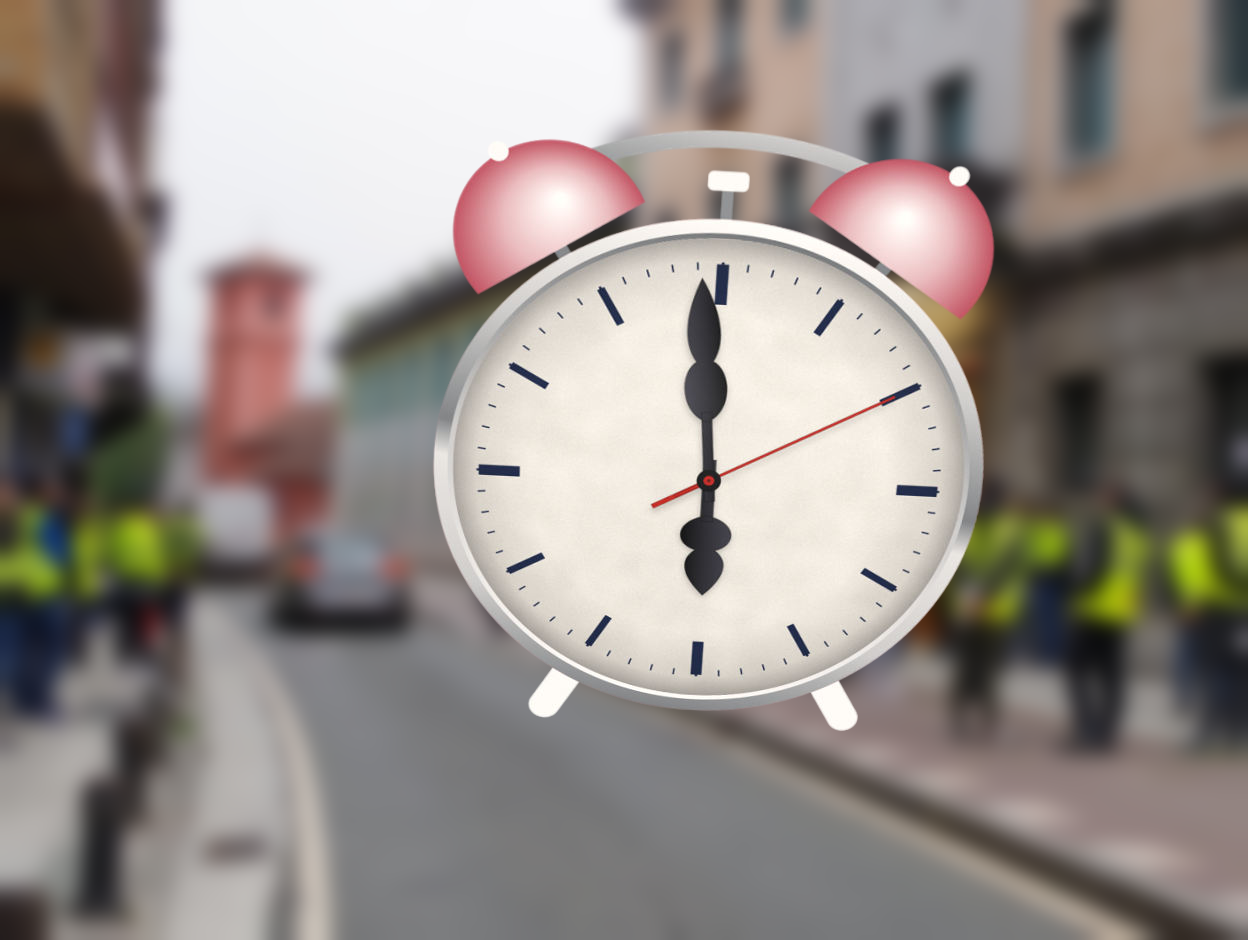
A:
5:59:10
